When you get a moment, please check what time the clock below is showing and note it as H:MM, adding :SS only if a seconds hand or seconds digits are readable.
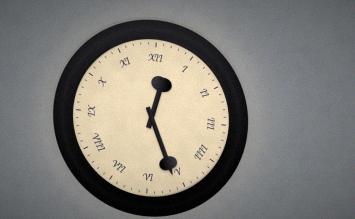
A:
12:26
